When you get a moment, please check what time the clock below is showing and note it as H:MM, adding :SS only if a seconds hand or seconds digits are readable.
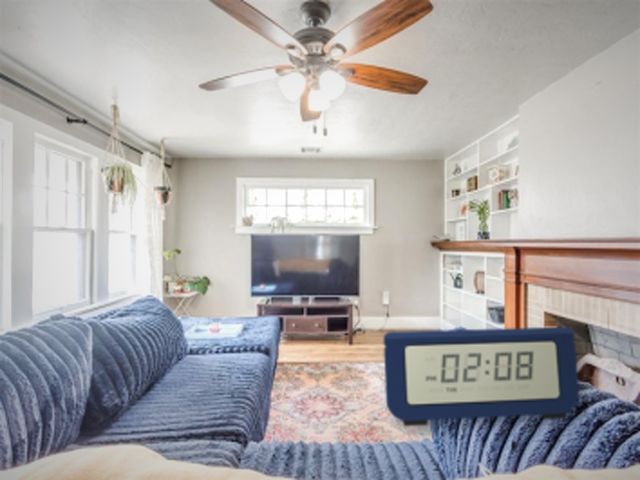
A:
2:08
